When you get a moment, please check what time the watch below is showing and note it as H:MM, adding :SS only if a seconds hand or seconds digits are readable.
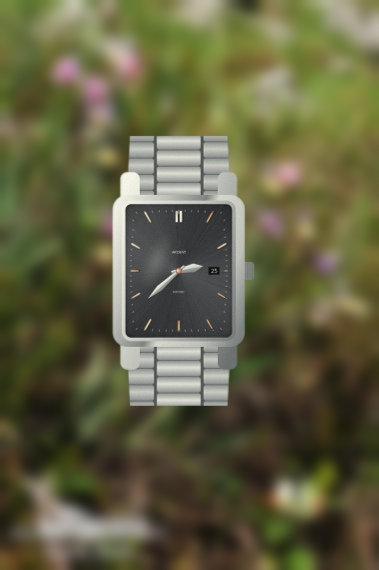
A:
2:38
